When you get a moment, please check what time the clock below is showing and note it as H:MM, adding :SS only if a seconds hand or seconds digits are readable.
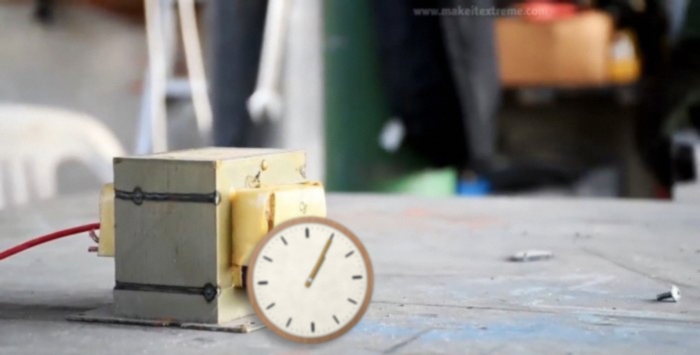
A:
1:05
